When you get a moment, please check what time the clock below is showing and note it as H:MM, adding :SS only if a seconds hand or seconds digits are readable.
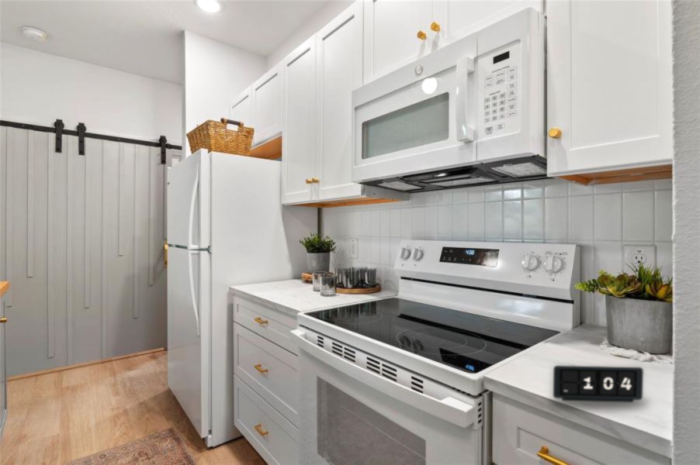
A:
1:04
